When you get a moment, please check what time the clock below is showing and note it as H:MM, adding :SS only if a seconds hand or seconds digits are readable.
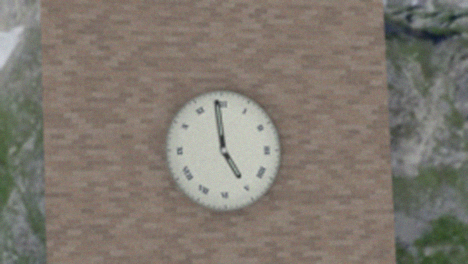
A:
4:59
